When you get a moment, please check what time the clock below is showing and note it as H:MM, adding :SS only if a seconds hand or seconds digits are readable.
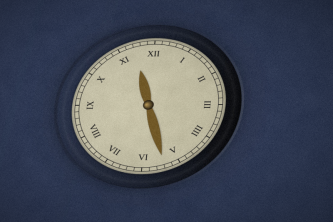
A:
11:27
